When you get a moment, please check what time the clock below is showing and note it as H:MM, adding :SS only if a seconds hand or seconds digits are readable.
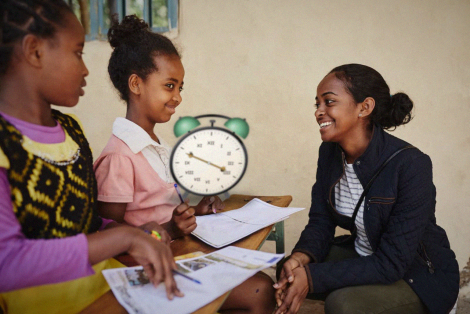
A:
3:49
